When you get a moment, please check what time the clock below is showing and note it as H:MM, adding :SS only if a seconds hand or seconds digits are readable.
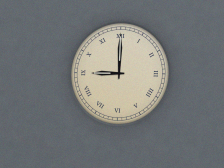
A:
9:00
